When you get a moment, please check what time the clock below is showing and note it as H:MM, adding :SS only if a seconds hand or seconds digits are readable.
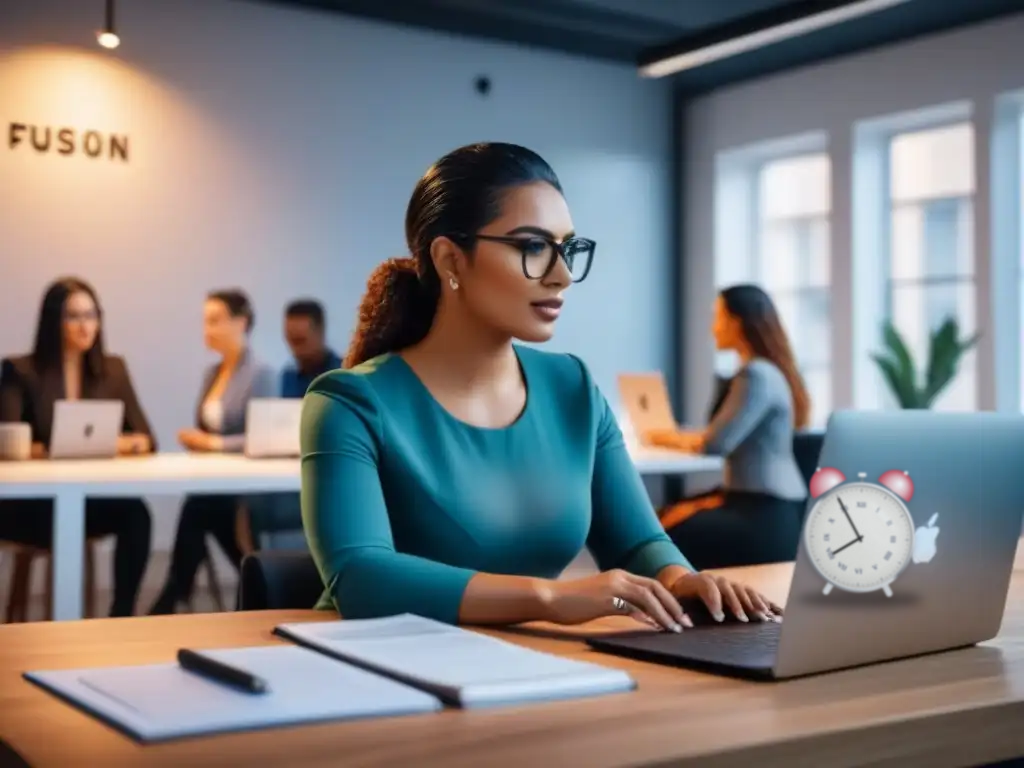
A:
7:55
